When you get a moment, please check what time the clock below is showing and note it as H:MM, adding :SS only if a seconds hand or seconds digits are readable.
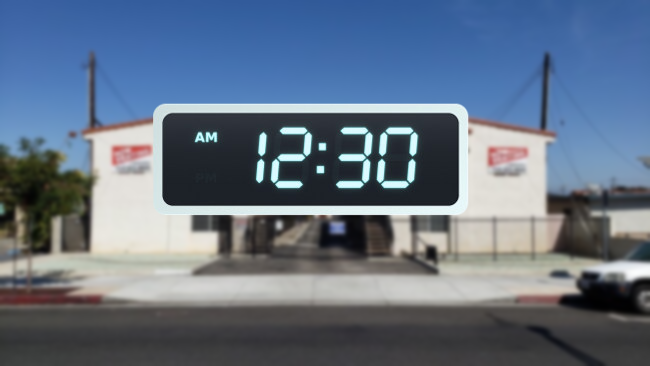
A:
12:30
